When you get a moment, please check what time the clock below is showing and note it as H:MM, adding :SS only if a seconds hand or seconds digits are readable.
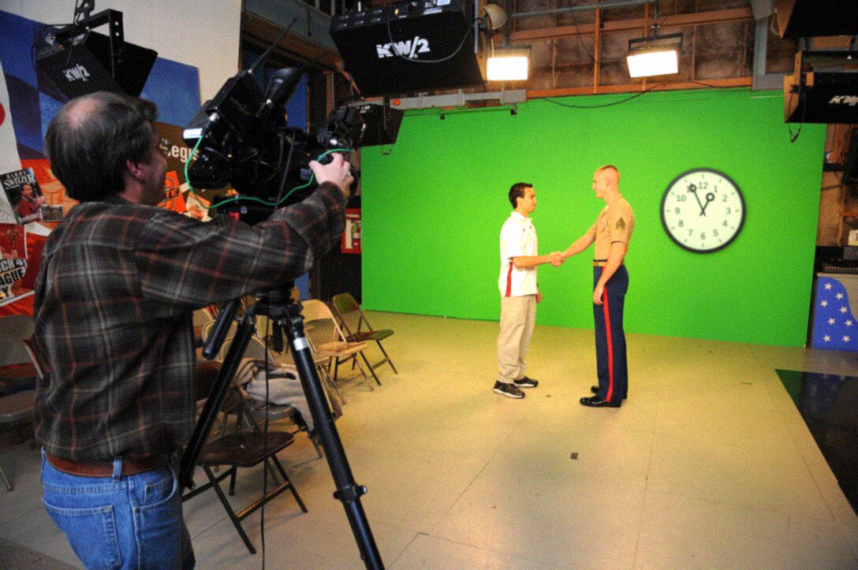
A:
12:56
